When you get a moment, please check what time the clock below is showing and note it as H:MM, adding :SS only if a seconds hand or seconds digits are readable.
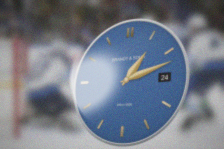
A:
1:12
